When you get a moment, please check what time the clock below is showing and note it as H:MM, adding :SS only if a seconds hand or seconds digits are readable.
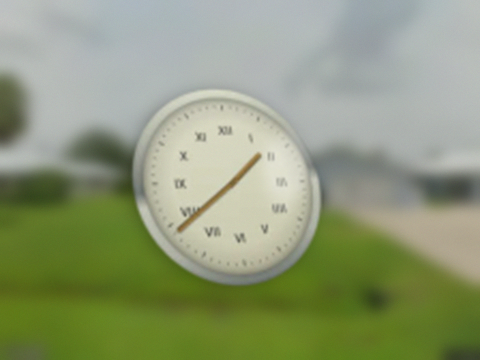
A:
1:39
